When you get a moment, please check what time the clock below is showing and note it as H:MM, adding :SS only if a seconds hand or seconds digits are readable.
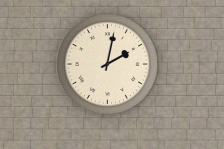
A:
2:02
